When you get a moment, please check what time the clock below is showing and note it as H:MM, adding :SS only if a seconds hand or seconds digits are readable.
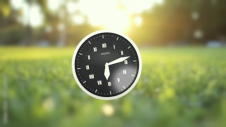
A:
6:13
